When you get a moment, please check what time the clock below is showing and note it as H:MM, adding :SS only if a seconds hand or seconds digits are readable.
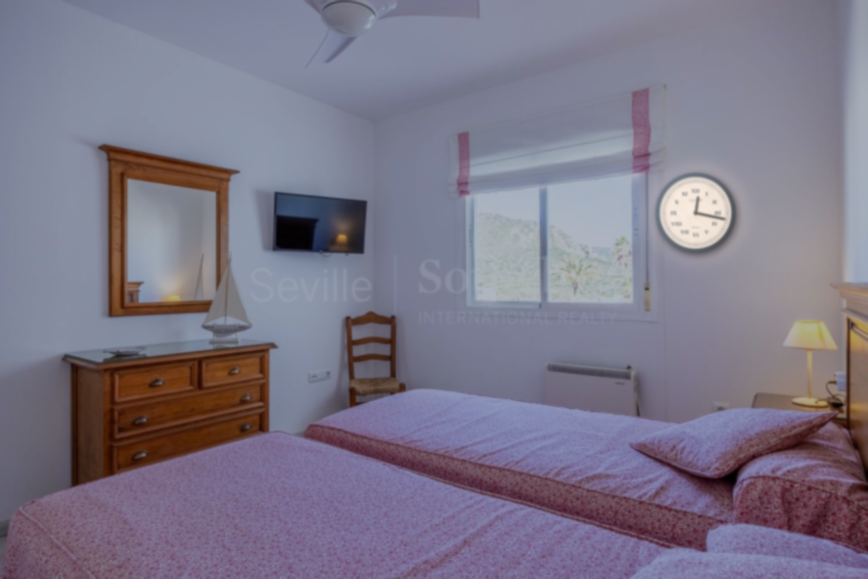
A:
12:17
